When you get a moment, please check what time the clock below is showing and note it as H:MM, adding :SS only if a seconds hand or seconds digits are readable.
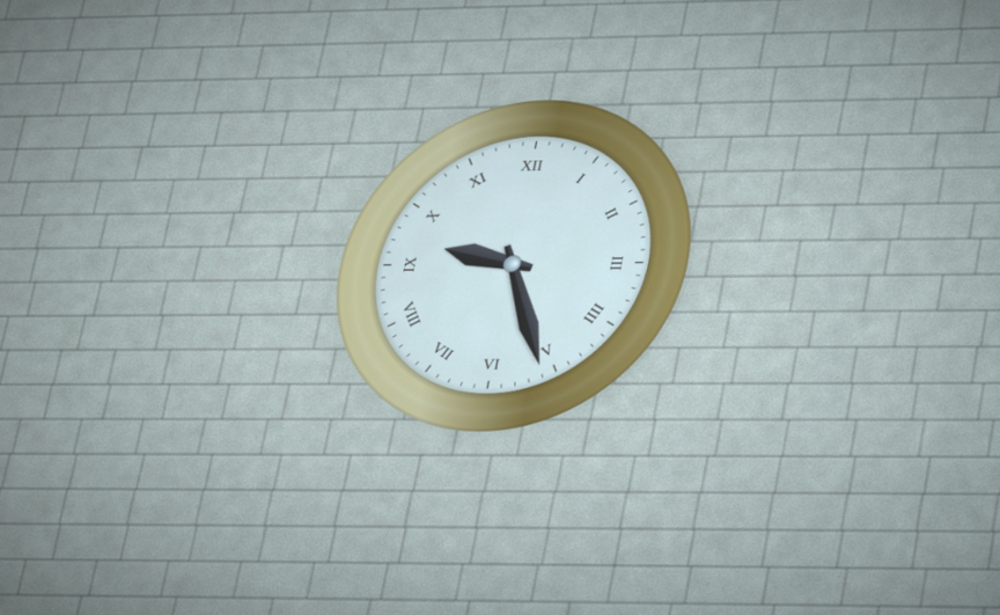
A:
9:26
